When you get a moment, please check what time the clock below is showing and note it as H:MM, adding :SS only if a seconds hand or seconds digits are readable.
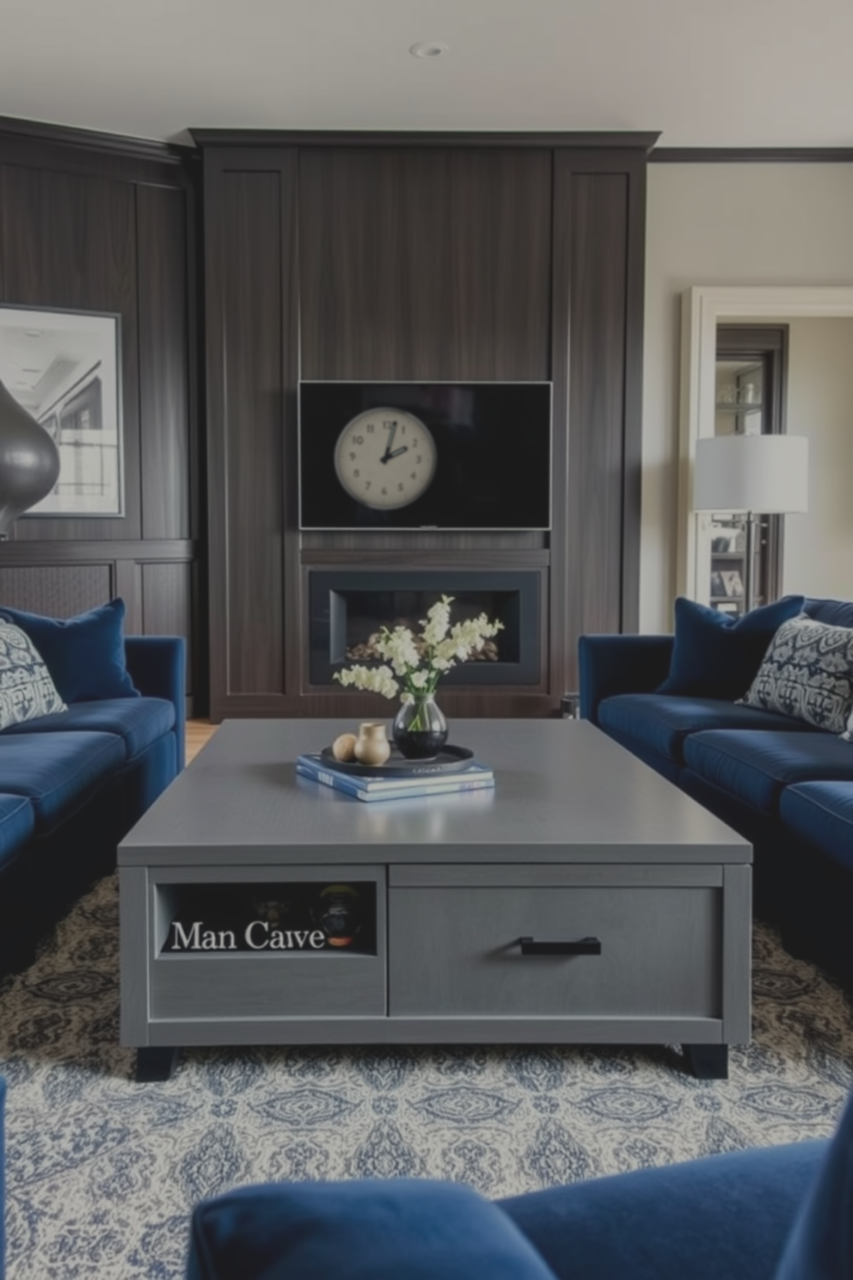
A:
2:02
